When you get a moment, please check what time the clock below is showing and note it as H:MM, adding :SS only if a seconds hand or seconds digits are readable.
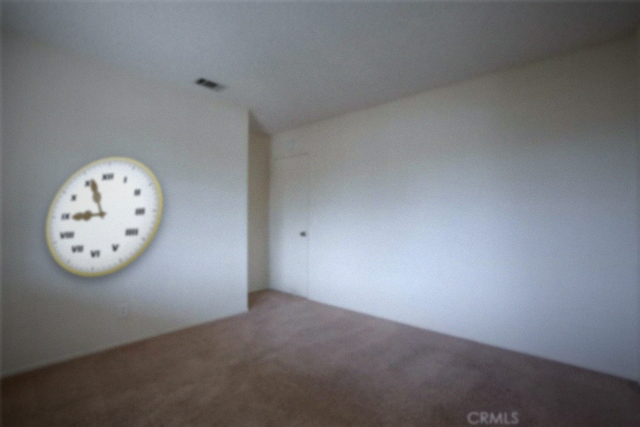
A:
8:56
